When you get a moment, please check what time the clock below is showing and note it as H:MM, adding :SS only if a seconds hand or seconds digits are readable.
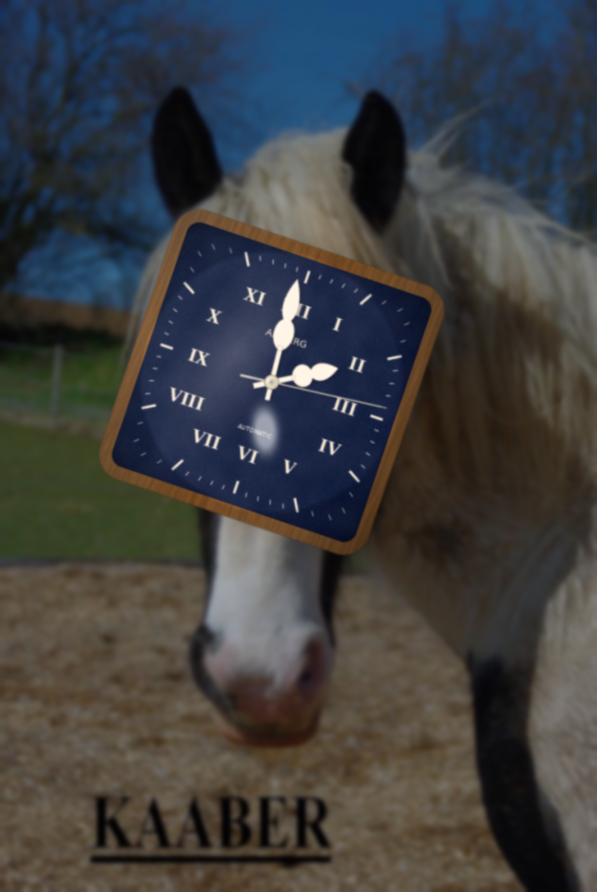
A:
1:59:14
